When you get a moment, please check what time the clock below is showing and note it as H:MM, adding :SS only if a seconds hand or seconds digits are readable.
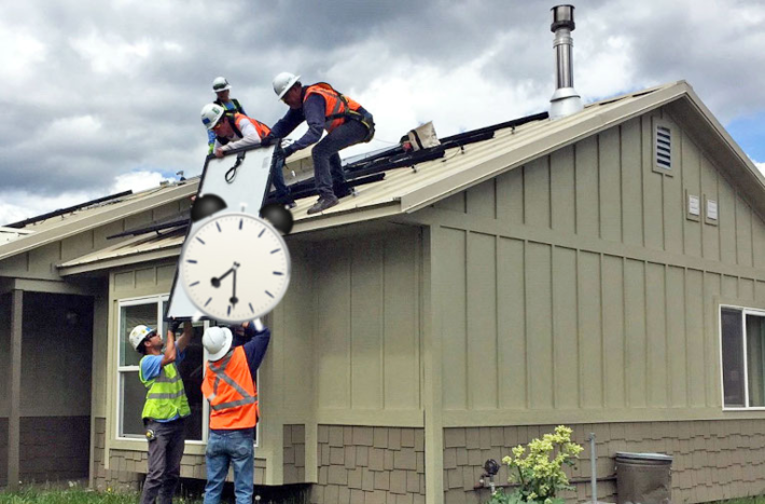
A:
7:29
